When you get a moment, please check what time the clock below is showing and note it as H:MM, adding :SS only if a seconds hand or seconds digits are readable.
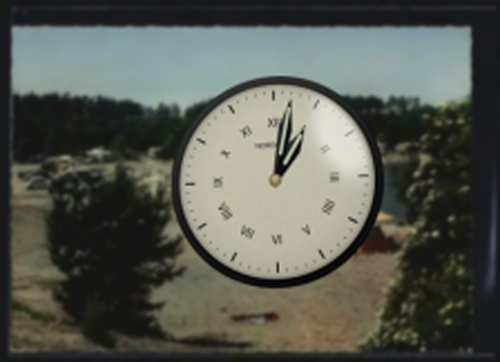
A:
1:02
